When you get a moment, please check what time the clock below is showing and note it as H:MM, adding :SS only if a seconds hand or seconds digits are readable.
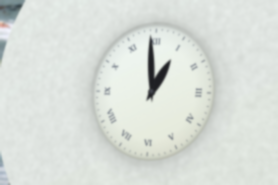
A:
12:59
